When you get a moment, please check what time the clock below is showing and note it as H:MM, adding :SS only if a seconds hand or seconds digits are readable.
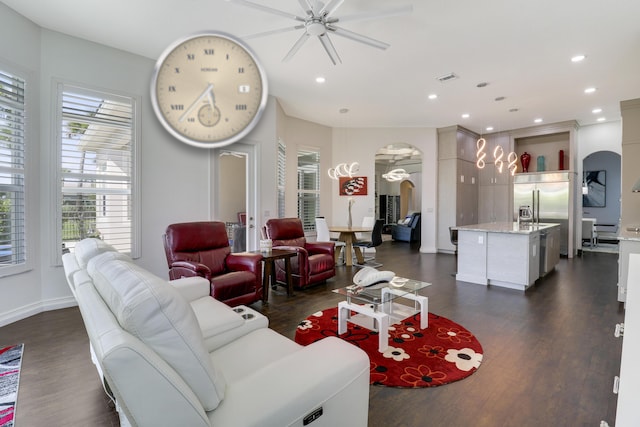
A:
5:37
